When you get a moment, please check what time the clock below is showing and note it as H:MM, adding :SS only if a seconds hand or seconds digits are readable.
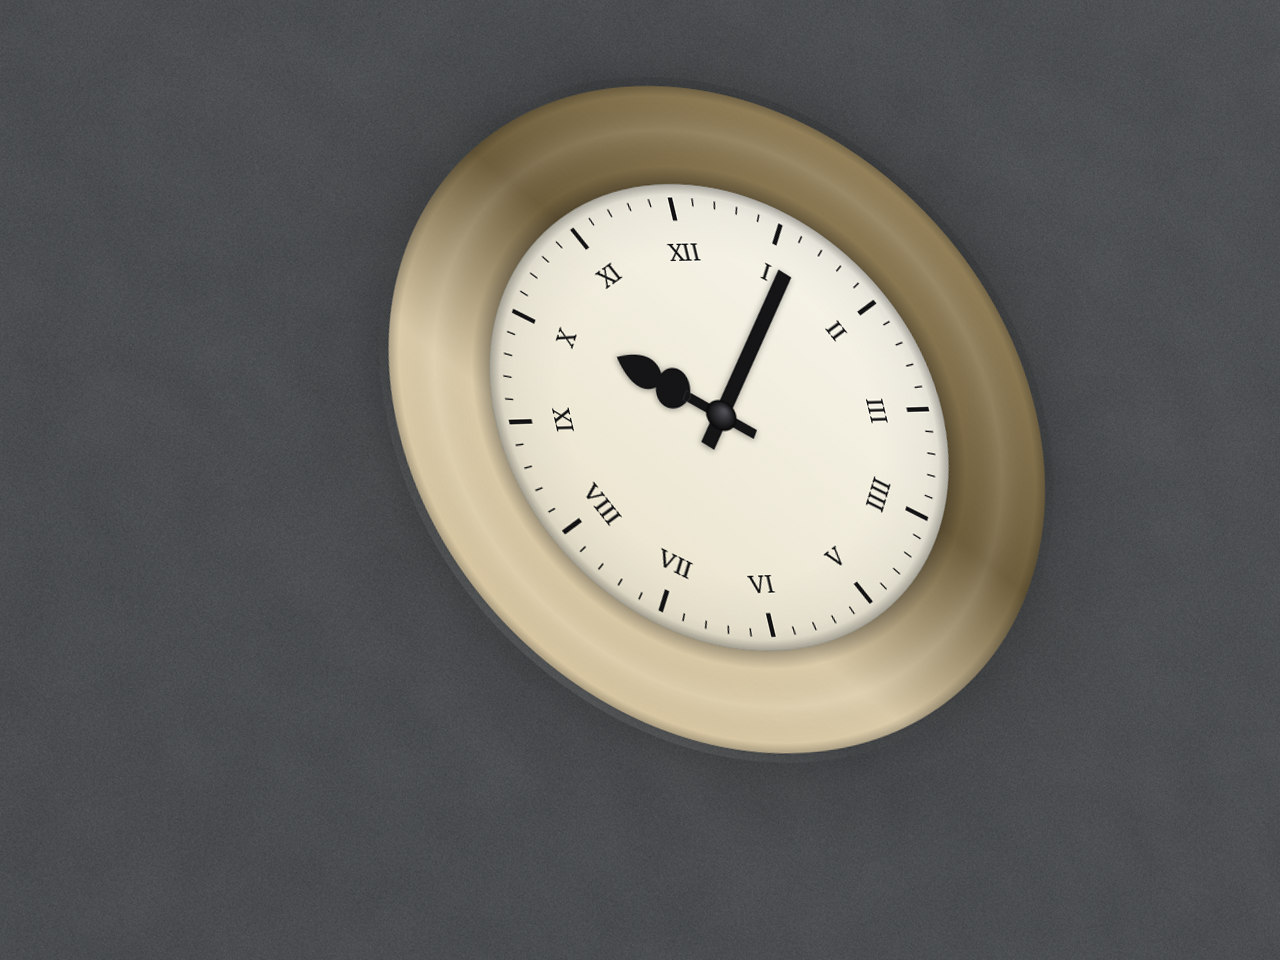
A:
10:06
